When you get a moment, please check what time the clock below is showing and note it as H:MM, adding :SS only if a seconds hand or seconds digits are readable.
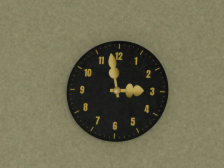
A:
2:58
